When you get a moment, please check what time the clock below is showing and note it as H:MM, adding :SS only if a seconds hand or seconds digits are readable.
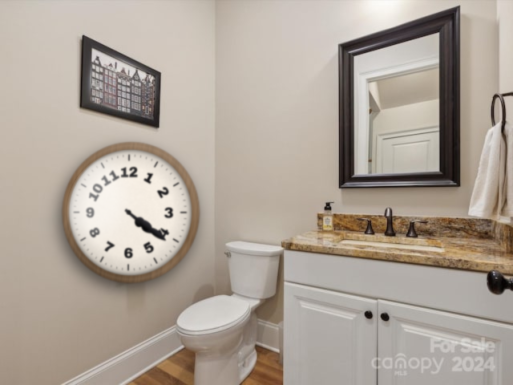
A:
4:21
